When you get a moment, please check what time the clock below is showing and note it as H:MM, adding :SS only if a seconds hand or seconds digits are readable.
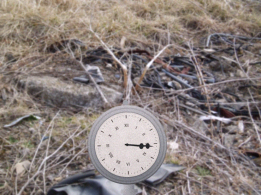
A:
3:16
